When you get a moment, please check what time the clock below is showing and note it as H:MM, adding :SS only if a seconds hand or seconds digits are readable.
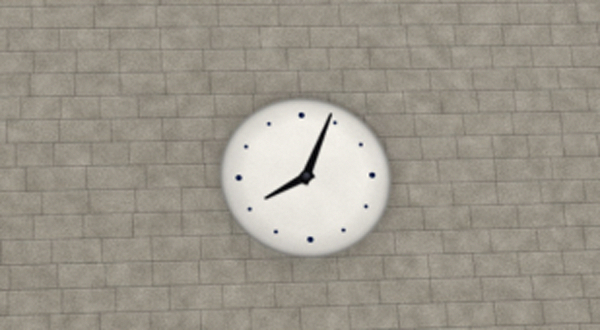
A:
8:04
